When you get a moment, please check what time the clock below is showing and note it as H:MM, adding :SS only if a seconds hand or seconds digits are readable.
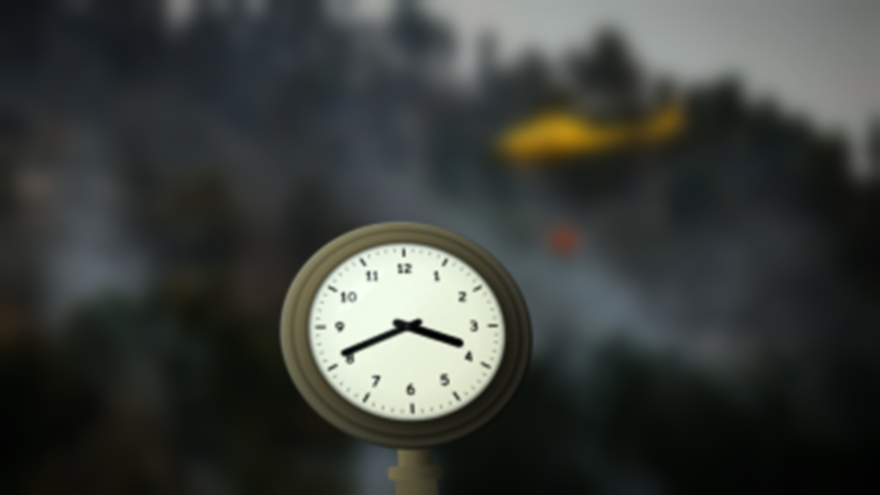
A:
3:41
